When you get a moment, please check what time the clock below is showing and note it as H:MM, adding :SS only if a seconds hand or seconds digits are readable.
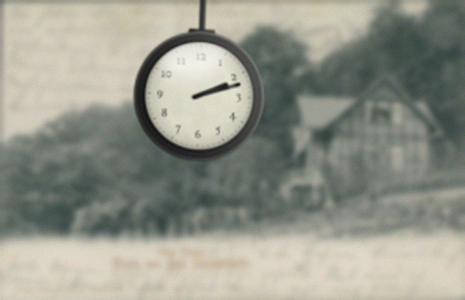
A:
2:12
